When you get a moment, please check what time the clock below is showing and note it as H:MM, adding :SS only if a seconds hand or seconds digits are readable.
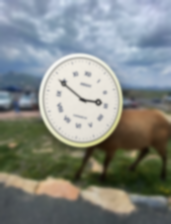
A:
2:49
